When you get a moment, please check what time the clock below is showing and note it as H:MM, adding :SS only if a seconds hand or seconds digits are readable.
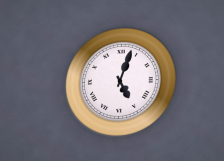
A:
5:03
